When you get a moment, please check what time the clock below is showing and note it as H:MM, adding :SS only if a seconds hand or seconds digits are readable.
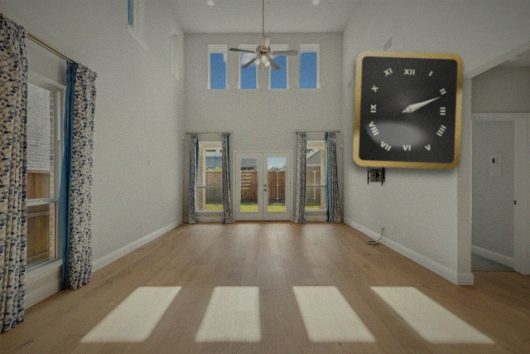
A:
2:11
